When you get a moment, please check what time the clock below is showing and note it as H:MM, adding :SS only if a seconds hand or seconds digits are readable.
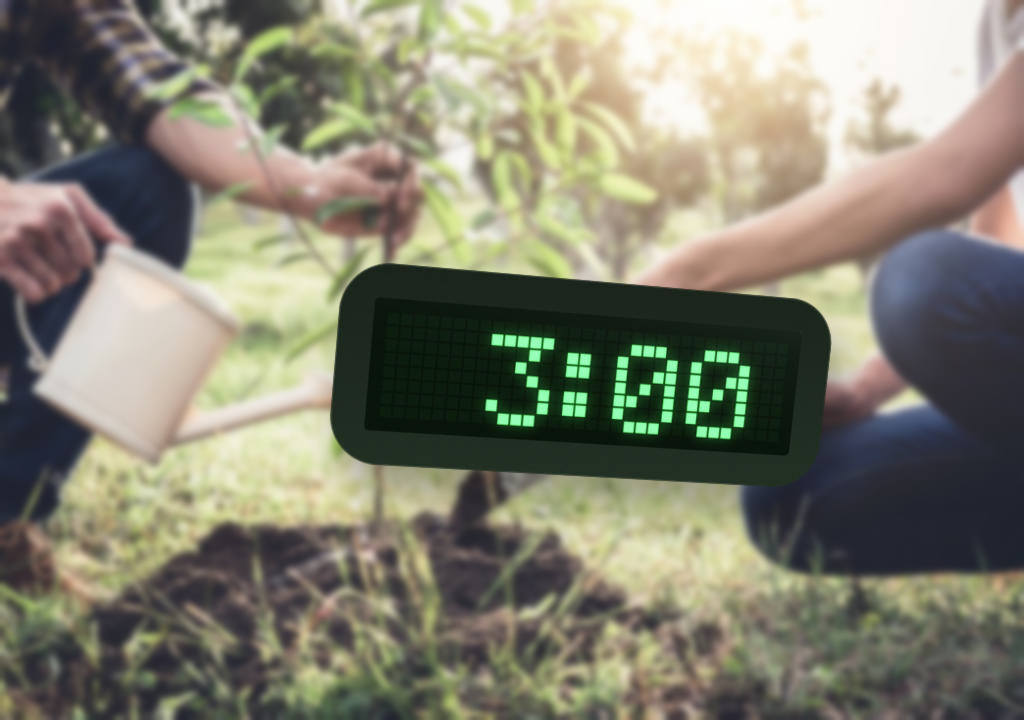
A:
3:00
